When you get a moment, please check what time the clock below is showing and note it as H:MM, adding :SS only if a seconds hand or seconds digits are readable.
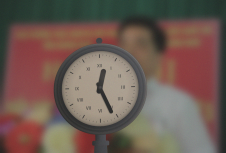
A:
12:26
